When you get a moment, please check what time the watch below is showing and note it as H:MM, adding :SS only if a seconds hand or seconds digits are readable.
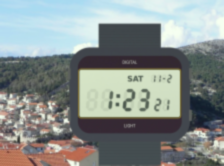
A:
1:23:21
